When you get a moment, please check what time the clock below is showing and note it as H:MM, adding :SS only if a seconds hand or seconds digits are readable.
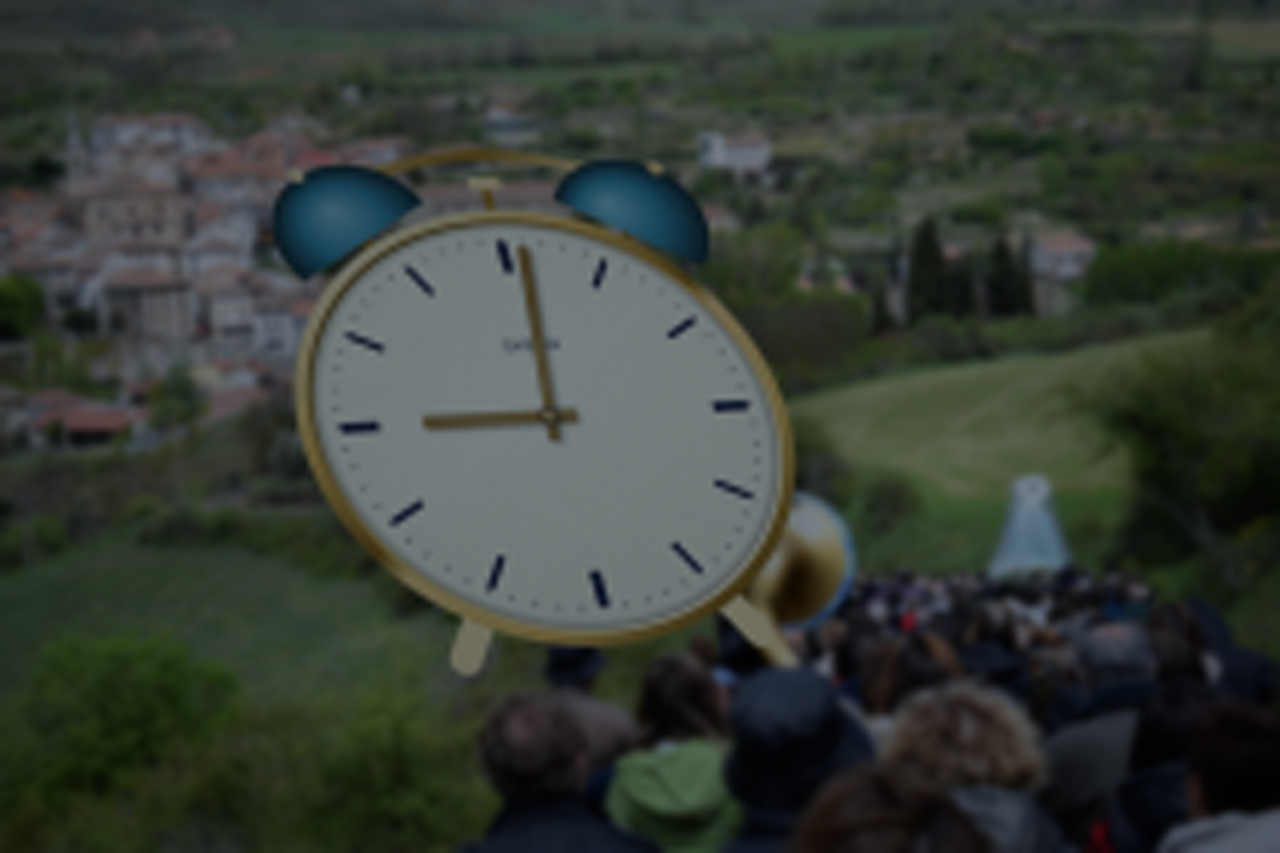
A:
9:01
